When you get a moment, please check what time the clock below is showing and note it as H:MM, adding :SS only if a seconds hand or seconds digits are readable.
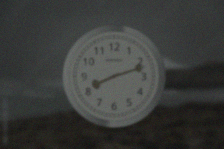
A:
8:12
